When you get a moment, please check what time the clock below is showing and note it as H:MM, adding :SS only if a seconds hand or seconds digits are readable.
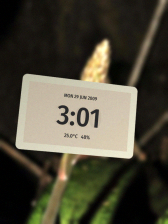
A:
3:01
